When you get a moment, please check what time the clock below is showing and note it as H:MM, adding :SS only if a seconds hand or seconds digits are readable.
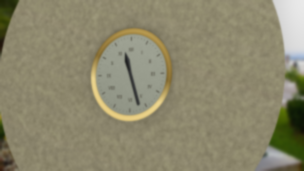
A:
11:27
